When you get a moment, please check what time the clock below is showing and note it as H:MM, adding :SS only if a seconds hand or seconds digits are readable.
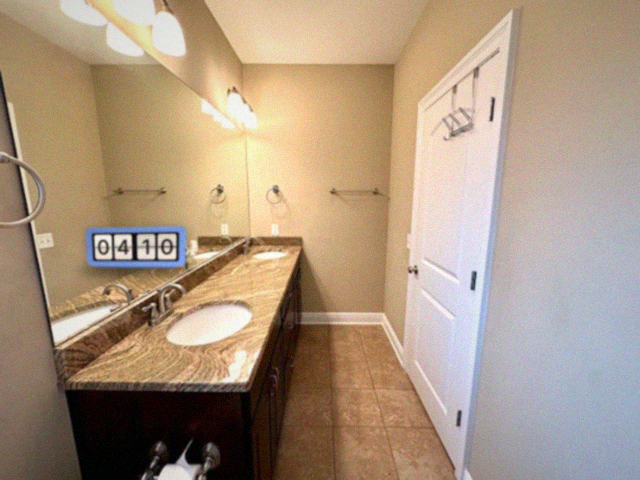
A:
4:10
